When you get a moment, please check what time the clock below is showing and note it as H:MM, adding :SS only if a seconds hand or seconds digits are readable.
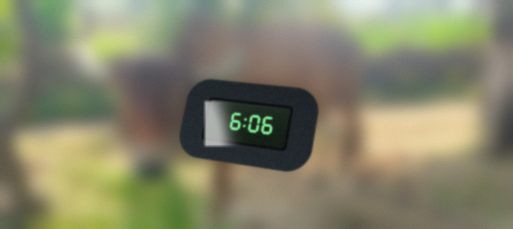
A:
6:06
